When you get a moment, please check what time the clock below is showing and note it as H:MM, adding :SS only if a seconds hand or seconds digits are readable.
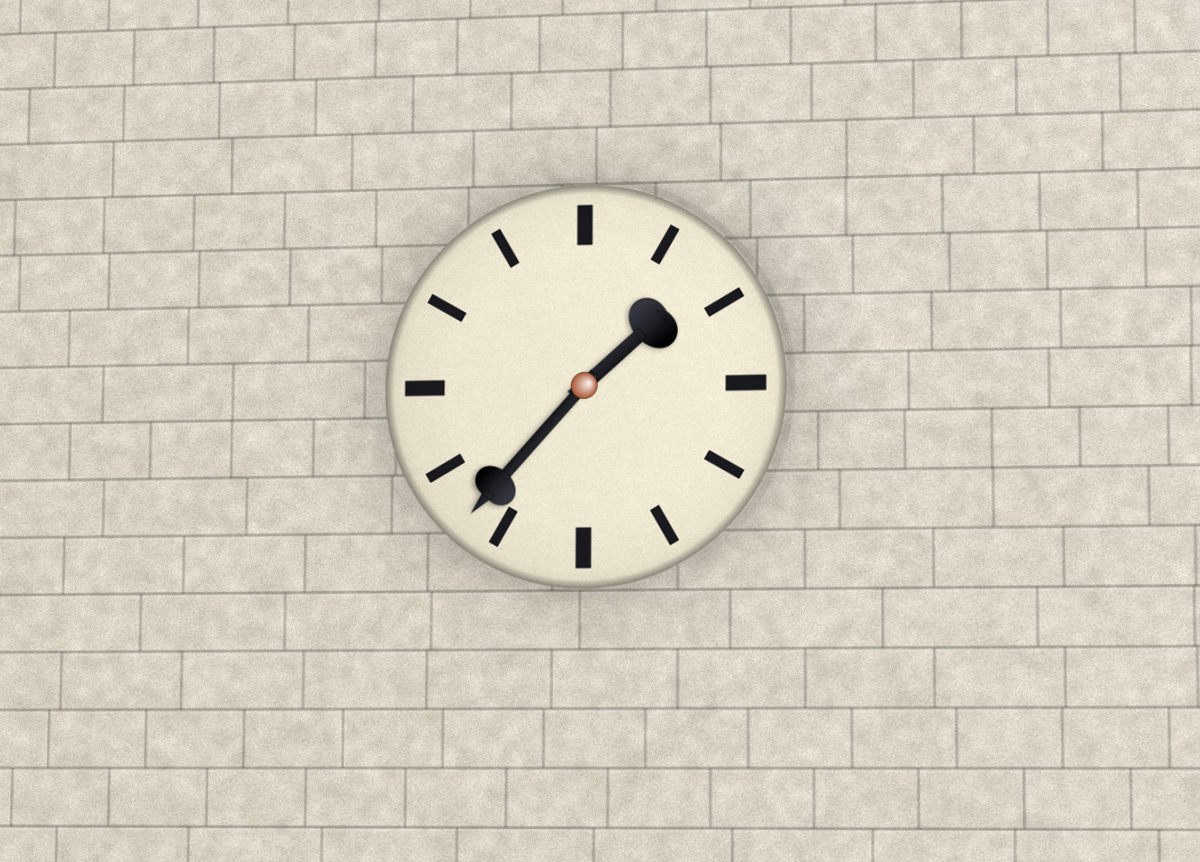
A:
1:37
